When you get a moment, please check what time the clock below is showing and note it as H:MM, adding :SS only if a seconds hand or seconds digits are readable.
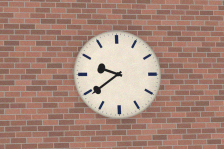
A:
9:39
